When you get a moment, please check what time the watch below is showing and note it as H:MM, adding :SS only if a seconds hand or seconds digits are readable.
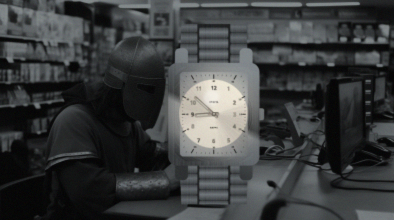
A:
8:52
